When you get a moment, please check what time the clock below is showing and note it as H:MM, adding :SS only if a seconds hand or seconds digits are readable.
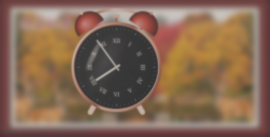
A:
7:54
